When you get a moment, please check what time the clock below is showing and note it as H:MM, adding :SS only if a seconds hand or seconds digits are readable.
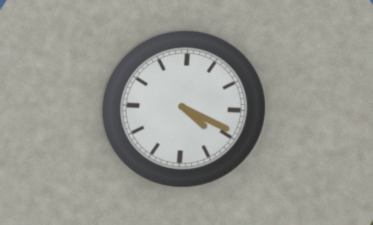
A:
4:19
